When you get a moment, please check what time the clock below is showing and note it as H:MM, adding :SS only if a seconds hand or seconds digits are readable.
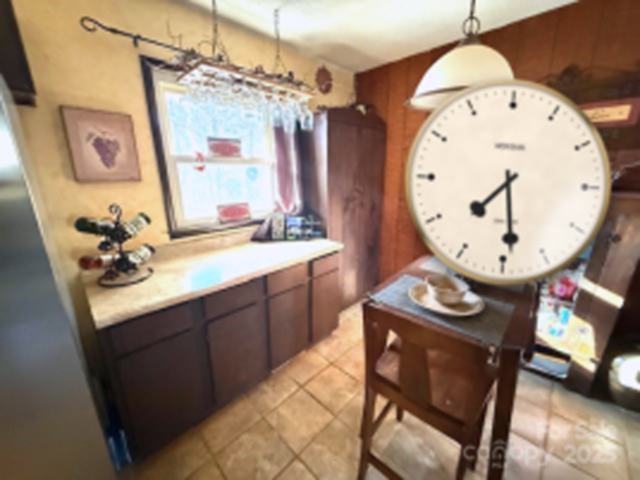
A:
7:29
